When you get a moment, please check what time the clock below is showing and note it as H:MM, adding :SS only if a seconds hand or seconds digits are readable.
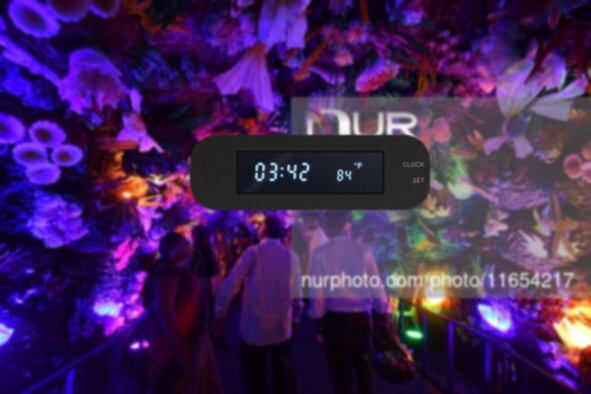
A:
3:42
